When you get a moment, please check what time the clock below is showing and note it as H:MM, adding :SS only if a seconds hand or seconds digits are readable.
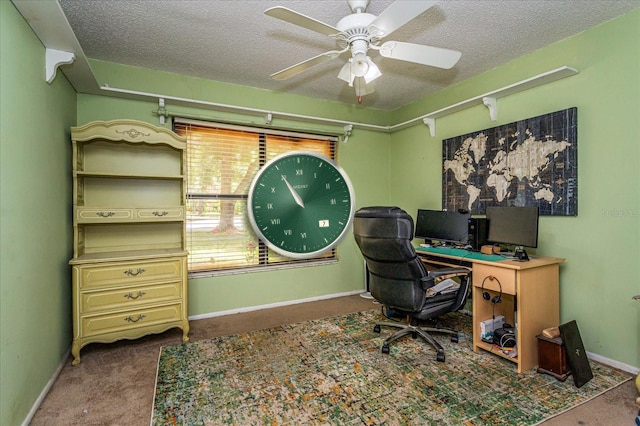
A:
10:55
